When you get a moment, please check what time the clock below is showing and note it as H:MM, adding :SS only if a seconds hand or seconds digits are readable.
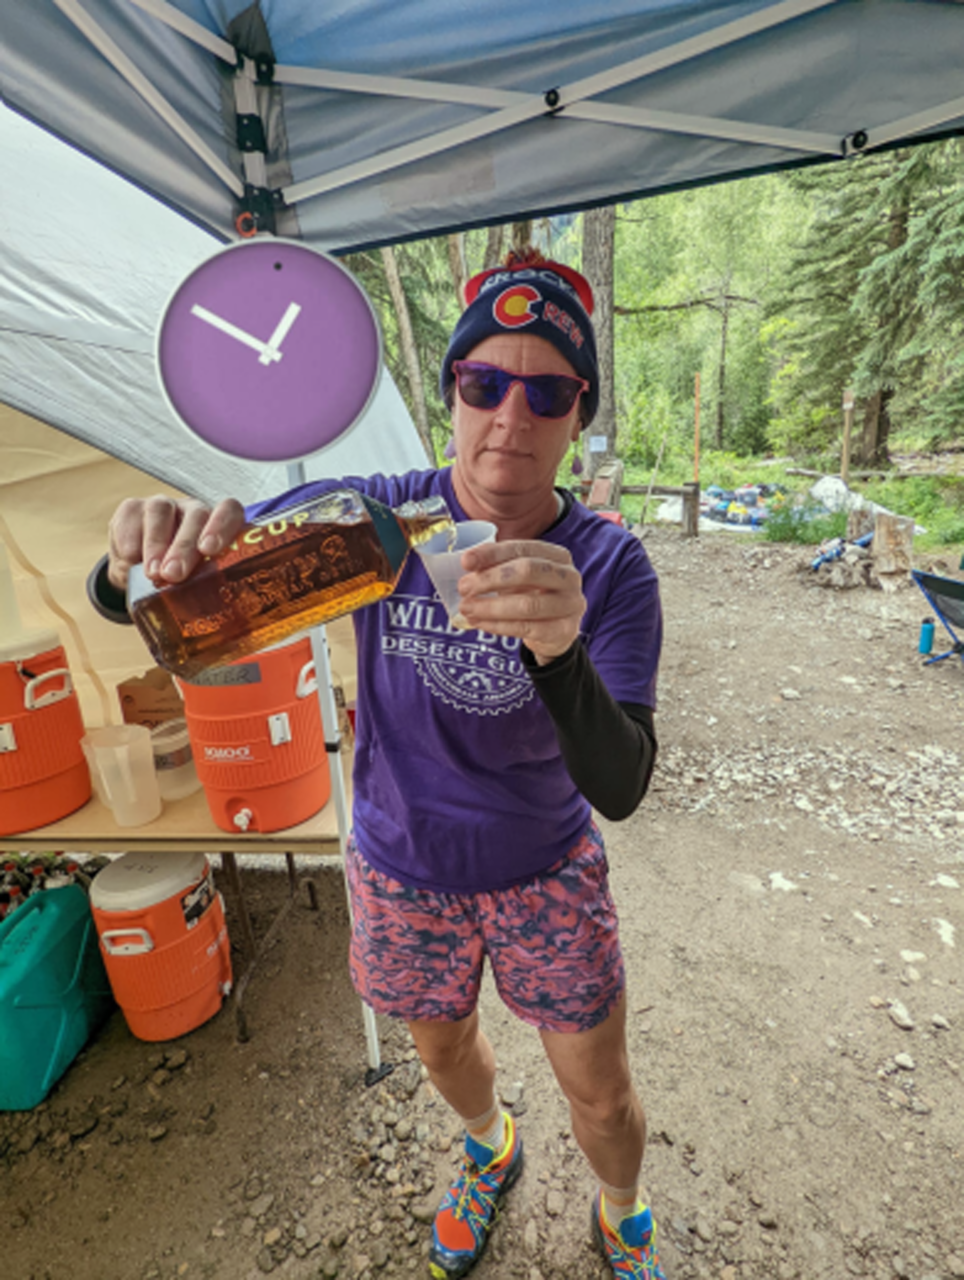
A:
12:49
